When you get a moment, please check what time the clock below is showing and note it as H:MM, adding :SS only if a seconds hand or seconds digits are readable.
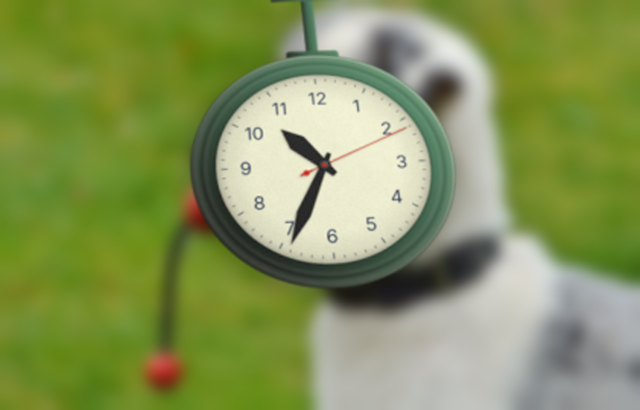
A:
10:34:11
